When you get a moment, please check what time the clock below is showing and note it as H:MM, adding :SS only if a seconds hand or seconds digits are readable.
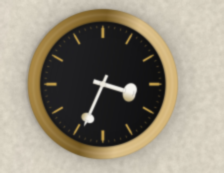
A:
3:34
